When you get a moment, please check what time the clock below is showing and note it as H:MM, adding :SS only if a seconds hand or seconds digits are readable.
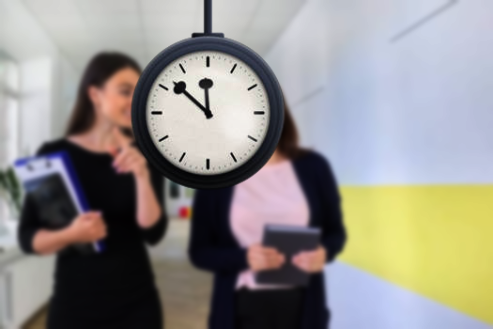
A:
11:52
